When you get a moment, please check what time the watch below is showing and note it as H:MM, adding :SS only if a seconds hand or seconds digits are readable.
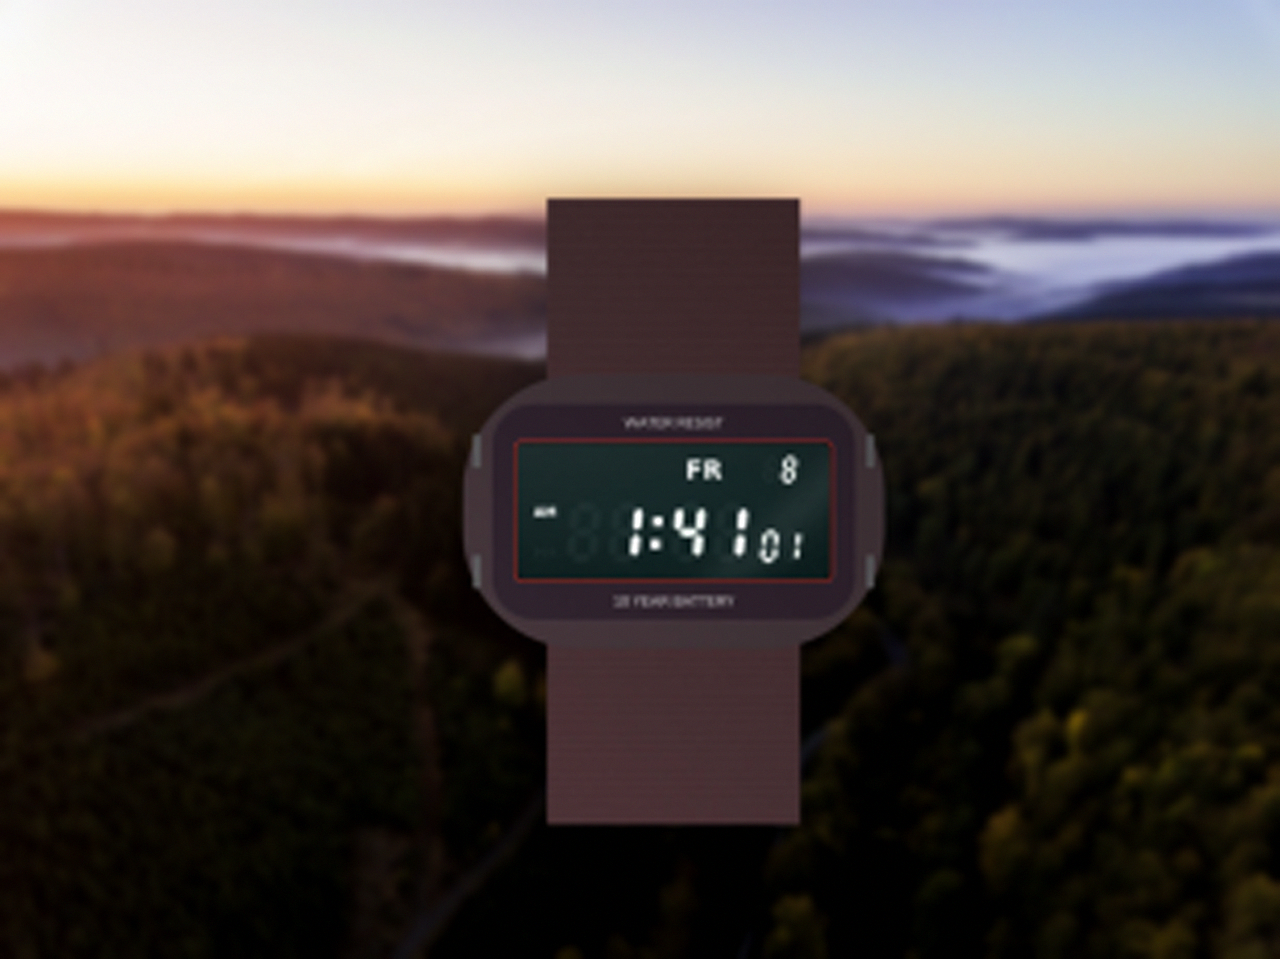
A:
1:41:01
